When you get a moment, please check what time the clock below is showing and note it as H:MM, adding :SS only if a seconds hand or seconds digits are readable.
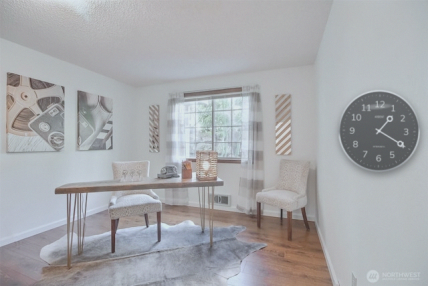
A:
1:20
